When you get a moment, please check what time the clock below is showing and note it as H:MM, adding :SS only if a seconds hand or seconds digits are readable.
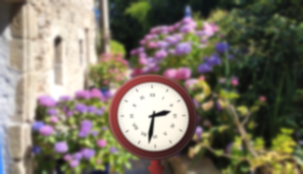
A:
2:32
